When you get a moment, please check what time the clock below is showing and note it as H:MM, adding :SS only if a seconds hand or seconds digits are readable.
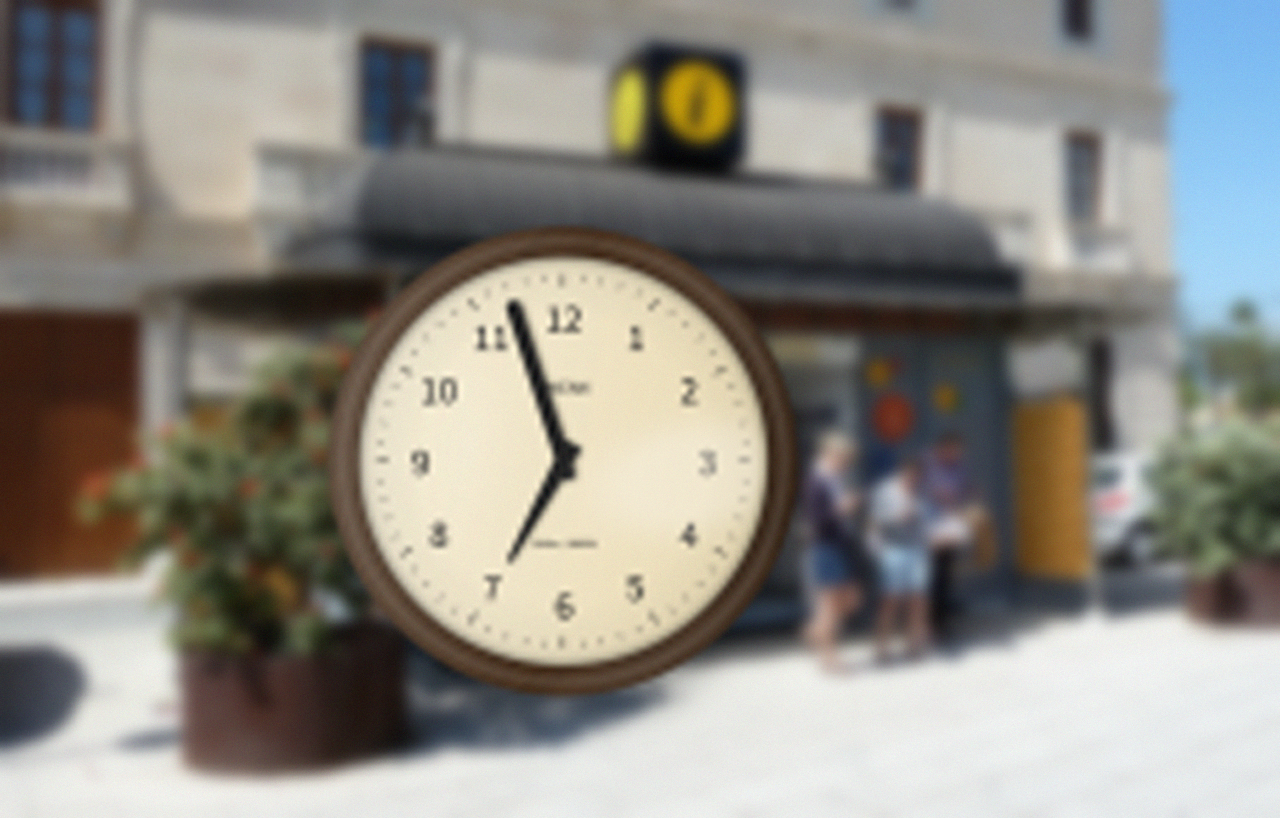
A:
6:57
